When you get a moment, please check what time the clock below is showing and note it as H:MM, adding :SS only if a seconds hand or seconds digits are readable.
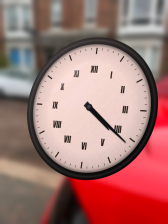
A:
4:21
